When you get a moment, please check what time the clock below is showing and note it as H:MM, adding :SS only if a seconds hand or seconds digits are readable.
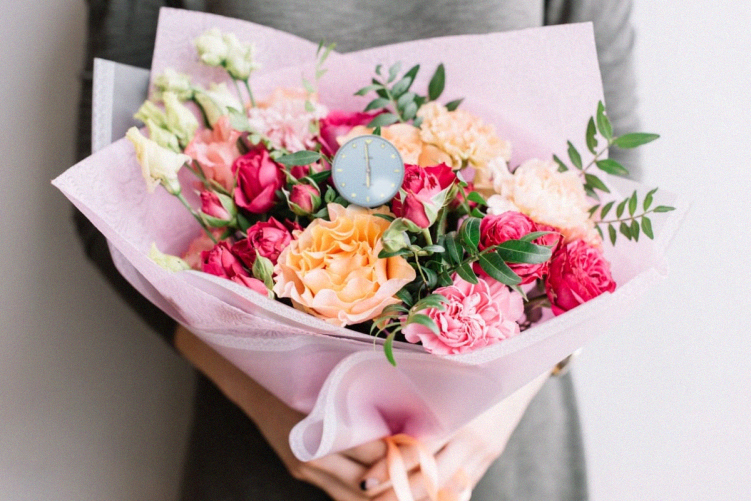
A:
5:59
